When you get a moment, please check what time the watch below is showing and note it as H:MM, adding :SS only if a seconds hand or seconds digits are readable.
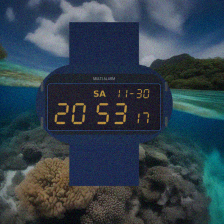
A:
20:53:17
